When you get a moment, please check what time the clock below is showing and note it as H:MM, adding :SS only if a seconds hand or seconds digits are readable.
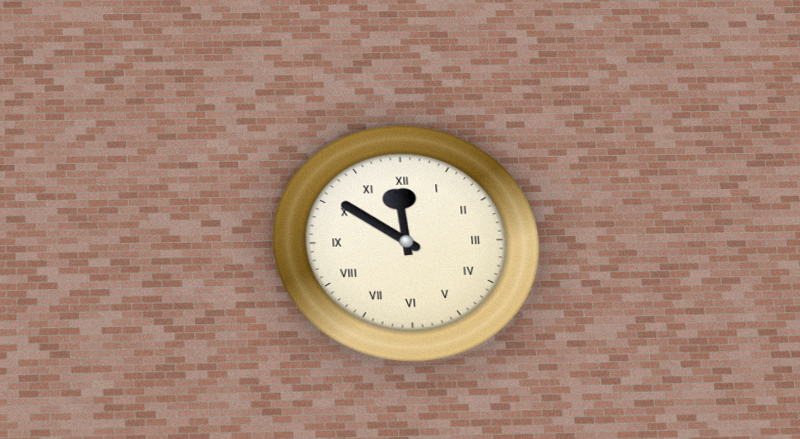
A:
11:51
